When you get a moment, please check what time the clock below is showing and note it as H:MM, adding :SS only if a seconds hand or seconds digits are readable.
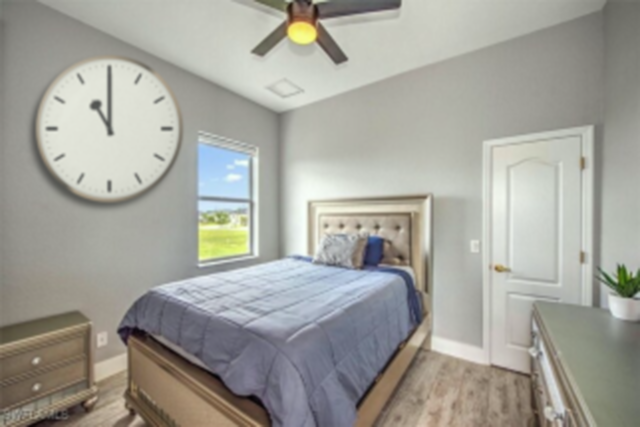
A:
11:00
